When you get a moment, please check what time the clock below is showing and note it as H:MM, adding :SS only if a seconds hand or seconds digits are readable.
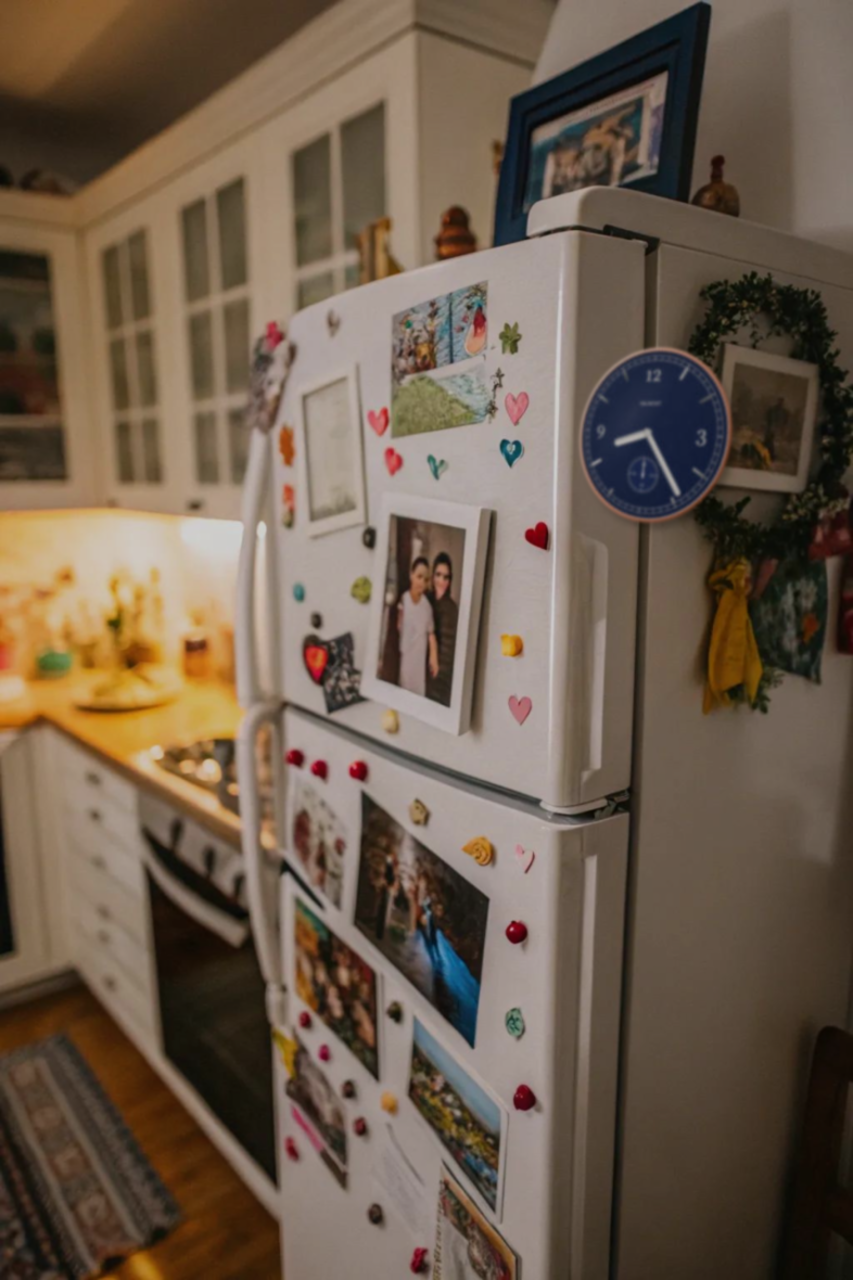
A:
8:24
